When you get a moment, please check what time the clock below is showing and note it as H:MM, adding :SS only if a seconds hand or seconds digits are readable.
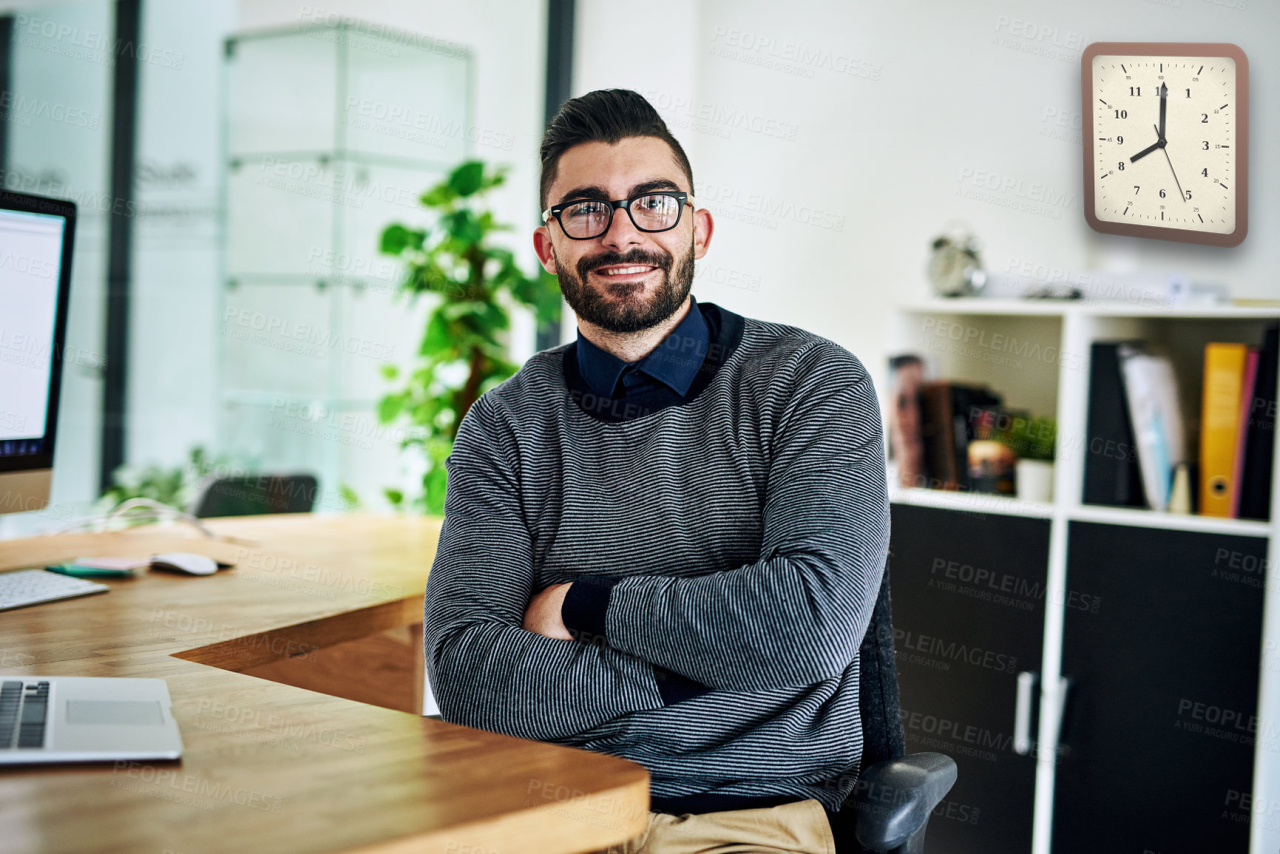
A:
8:00:26
